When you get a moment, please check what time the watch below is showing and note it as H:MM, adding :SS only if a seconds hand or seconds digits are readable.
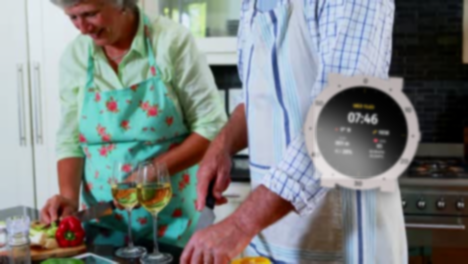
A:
7:46
